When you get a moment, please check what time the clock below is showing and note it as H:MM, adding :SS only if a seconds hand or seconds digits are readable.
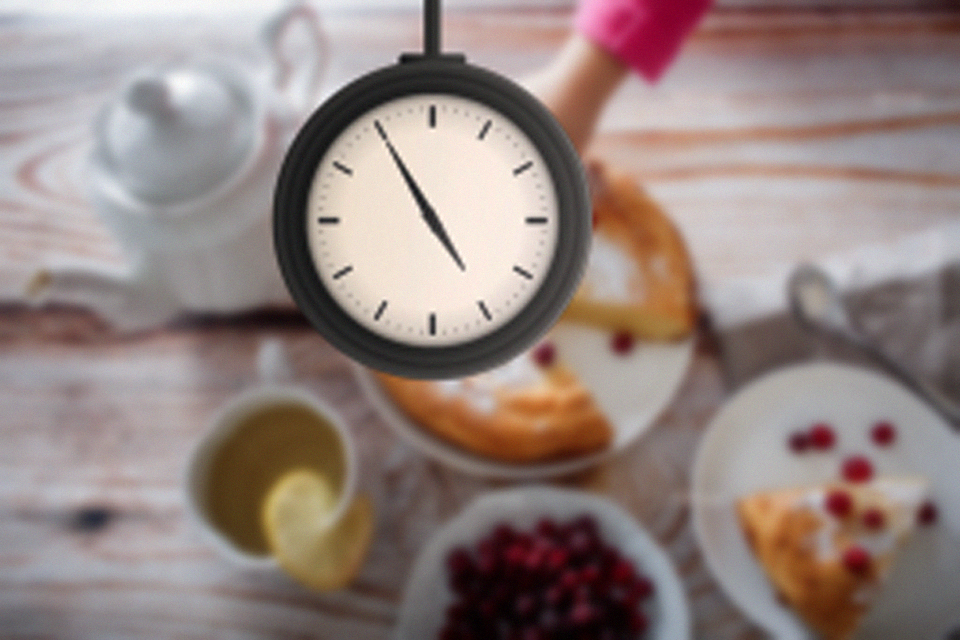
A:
4:55
